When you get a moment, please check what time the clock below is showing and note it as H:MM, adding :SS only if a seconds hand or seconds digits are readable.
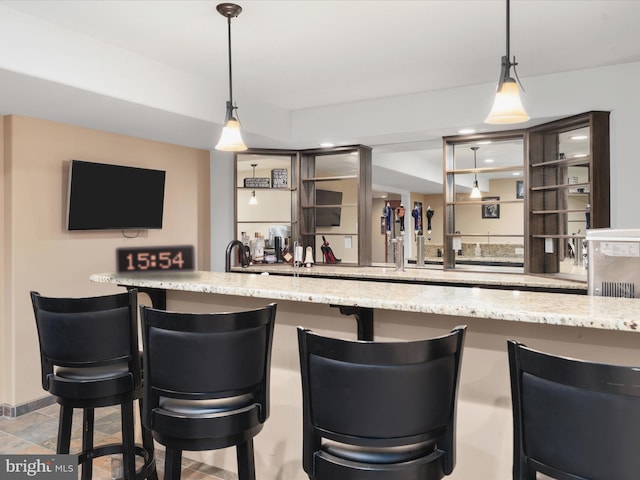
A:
15:54
